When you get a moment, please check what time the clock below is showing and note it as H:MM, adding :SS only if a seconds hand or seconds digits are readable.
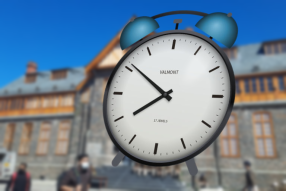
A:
7:51
